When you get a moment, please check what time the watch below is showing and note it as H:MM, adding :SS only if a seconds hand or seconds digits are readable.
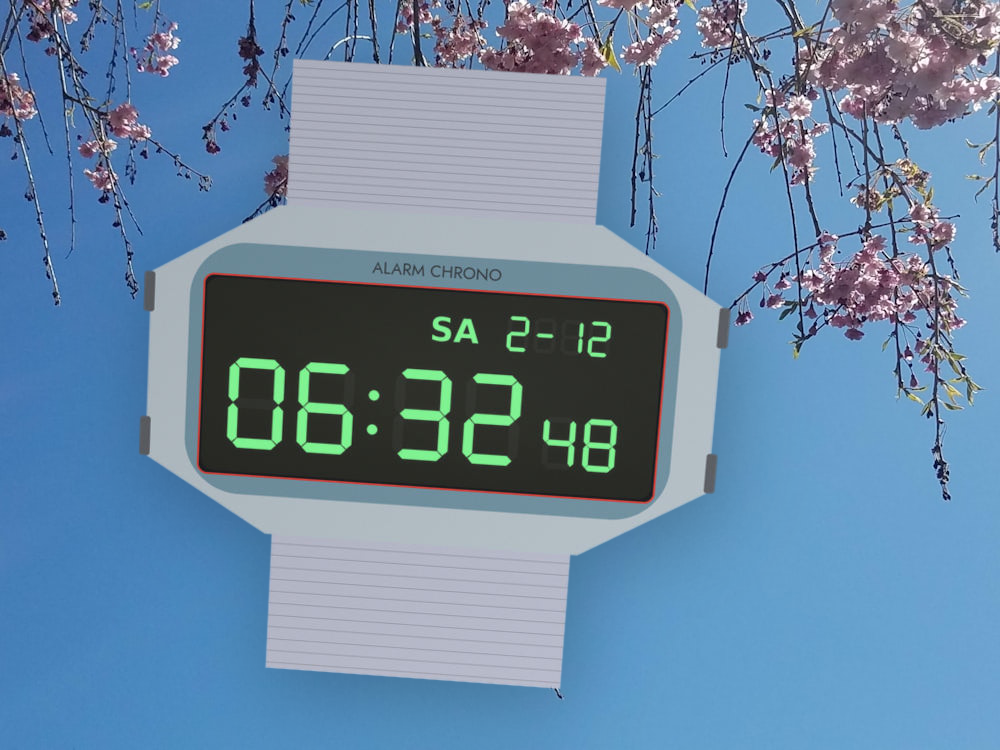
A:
6:32:48
